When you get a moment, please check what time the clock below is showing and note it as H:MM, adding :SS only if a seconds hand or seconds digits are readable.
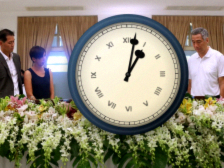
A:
1:02
